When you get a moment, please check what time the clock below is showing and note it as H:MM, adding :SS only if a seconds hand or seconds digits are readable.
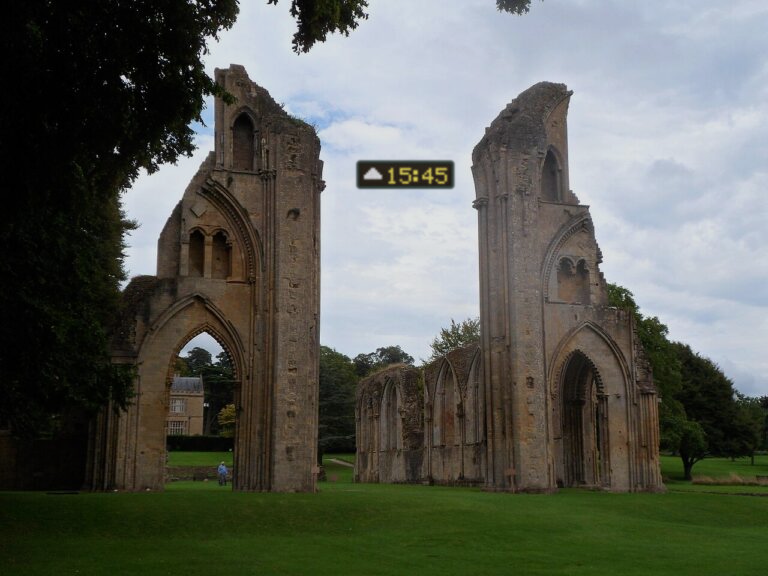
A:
15:45
